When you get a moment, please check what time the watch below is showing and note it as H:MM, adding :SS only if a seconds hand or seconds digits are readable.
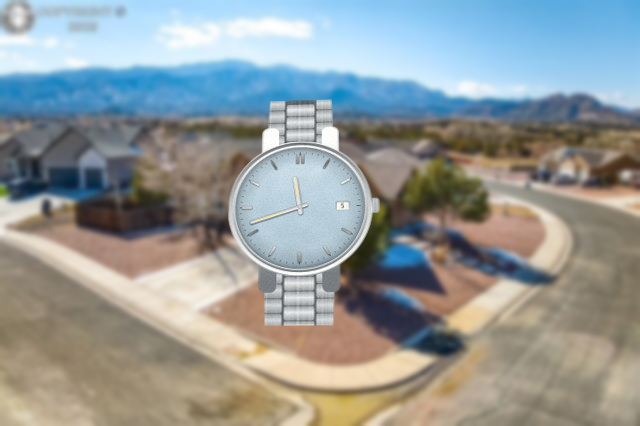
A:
11:42
